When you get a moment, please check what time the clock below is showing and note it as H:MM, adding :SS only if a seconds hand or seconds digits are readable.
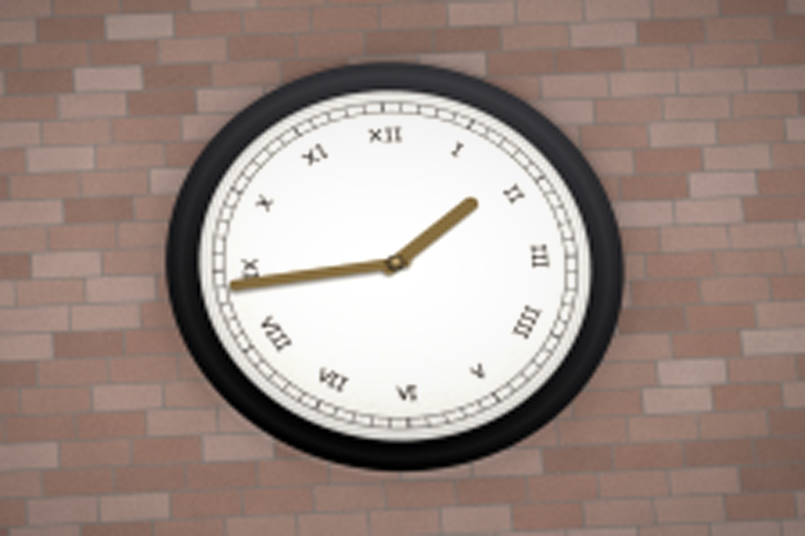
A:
1:44
